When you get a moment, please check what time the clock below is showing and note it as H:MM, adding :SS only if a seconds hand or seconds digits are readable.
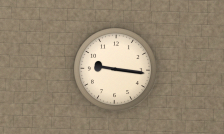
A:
9:16
